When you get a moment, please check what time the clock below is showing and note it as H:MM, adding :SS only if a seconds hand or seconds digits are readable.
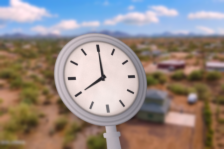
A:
8:00
